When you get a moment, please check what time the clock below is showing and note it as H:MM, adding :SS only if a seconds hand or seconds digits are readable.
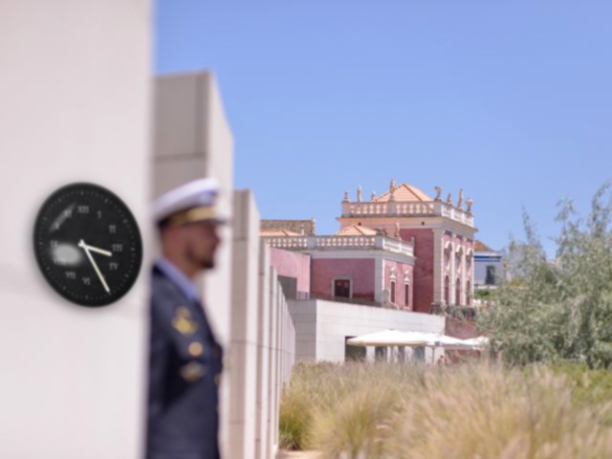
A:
3:25
